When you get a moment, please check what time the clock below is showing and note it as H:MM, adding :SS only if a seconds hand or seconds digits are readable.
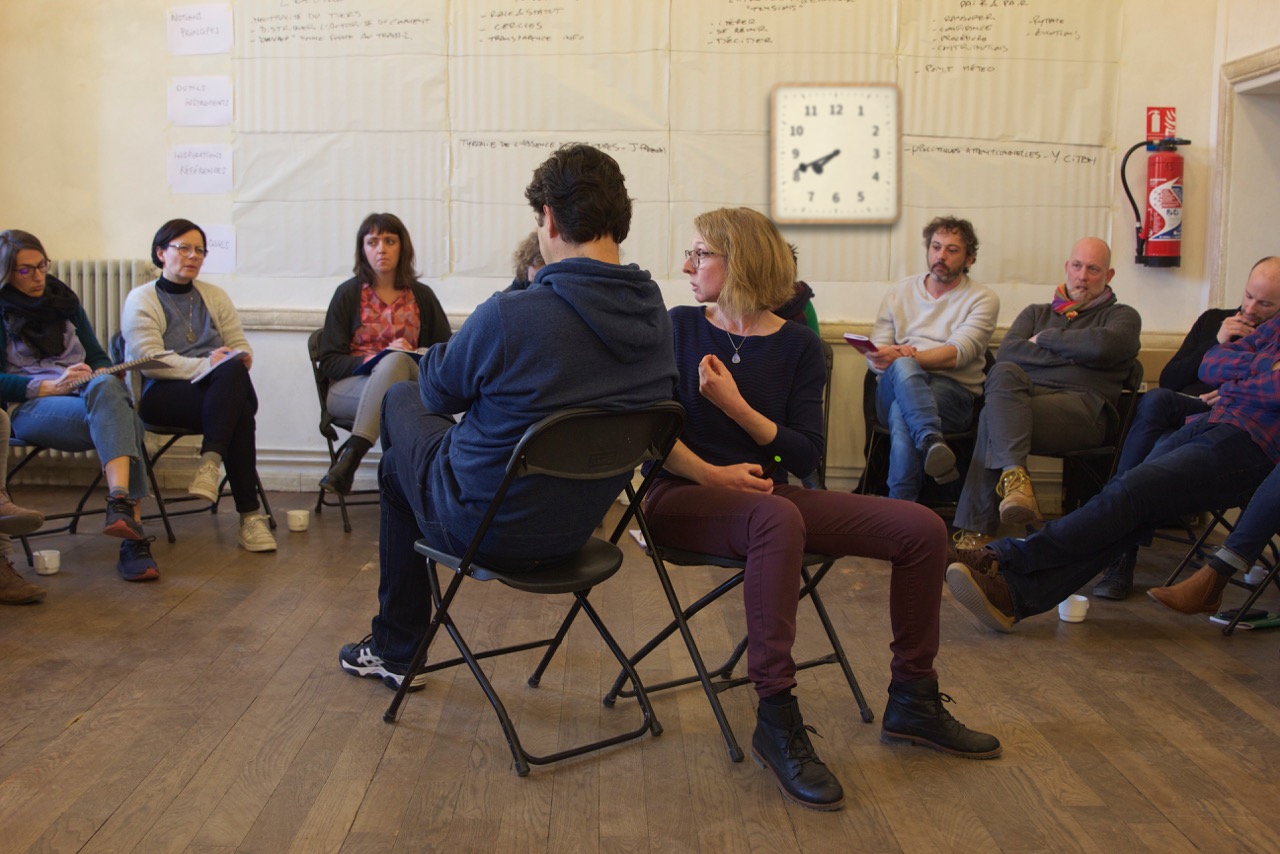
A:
7:41
